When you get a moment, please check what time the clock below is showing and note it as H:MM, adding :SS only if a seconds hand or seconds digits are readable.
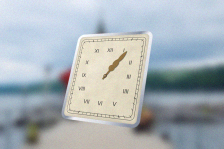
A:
1:06
